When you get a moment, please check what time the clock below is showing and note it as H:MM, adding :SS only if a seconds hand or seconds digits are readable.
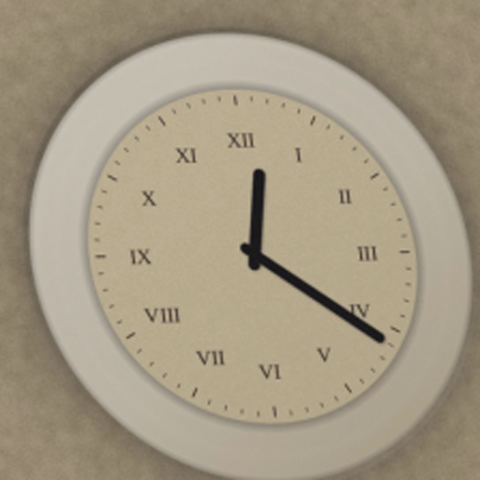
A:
12:21
